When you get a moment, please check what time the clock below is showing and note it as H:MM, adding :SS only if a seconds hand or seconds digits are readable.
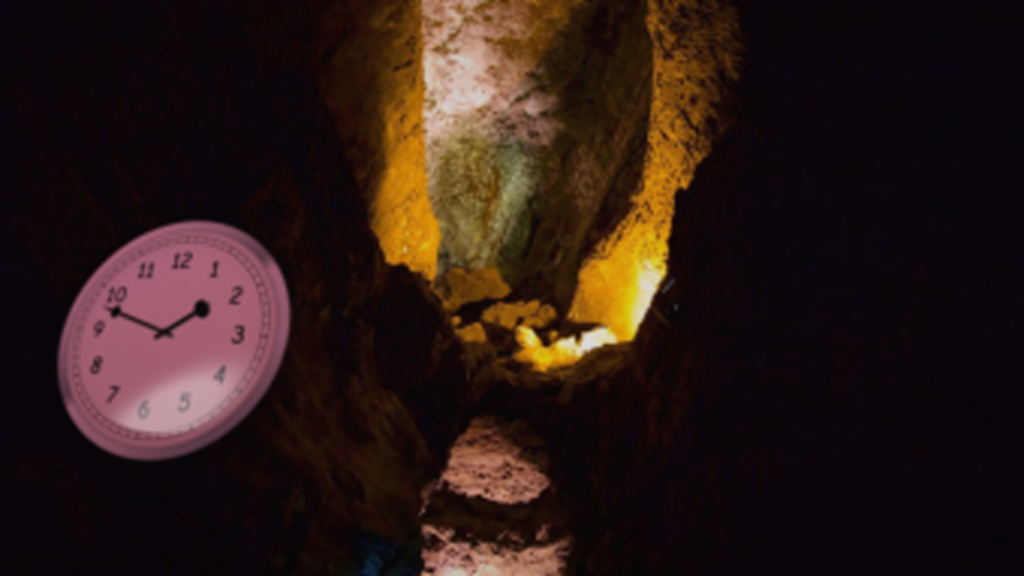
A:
1:48
